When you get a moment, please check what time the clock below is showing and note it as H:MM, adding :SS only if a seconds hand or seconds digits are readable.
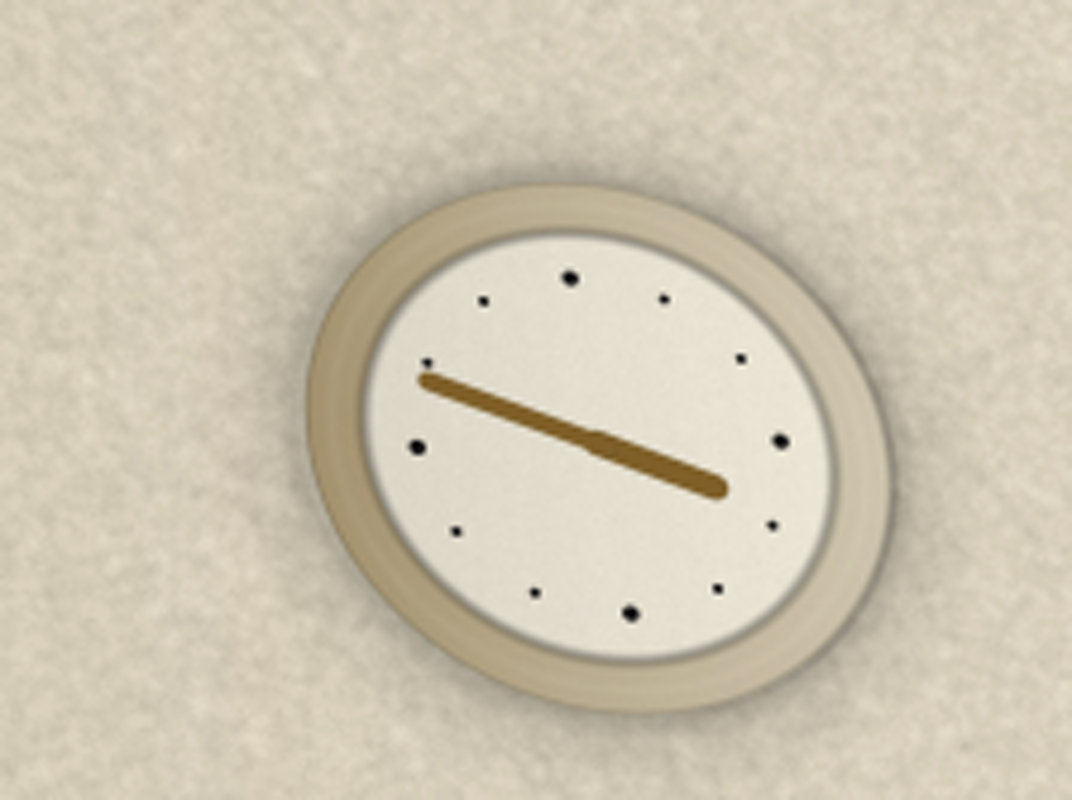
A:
3:49
